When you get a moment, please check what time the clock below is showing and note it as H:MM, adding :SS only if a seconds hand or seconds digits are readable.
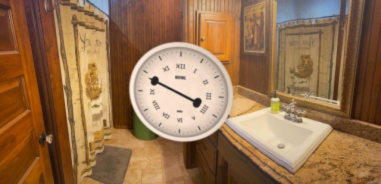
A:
3:49
